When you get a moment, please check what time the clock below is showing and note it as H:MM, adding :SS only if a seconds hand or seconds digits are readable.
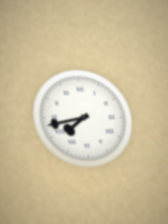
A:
7:43
